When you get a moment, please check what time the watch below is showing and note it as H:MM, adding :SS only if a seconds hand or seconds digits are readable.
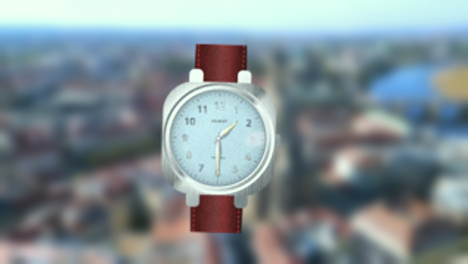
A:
1:30
